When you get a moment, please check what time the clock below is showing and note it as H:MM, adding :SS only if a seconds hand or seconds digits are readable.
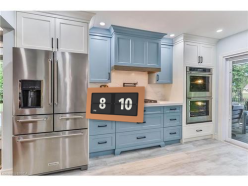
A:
8:10
